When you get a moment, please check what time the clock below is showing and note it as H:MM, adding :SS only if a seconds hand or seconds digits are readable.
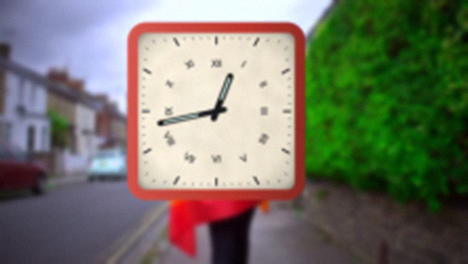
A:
12:43
